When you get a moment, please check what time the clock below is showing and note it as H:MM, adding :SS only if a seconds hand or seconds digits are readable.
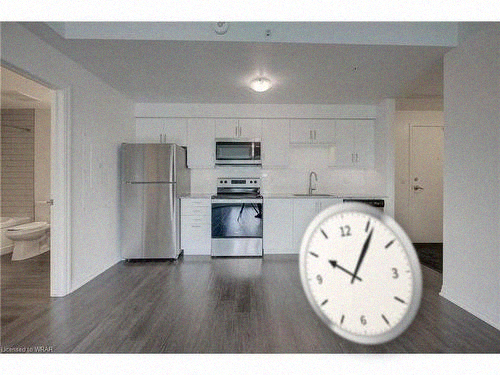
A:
10:06
